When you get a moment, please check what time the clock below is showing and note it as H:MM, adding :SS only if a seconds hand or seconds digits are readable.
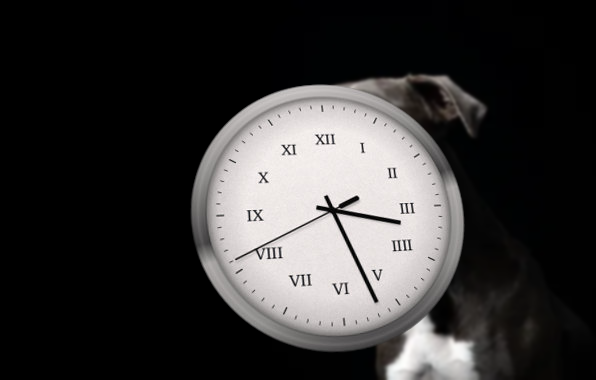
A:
3:26:41
